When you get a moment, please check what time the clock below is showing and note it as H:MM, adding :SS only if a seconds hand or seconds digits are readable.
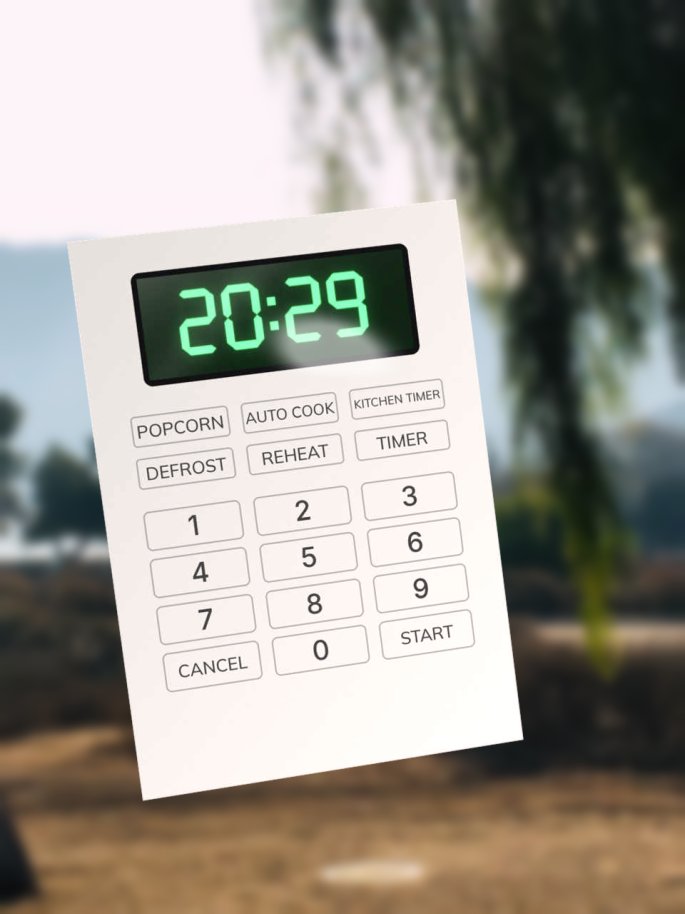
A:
20:29
